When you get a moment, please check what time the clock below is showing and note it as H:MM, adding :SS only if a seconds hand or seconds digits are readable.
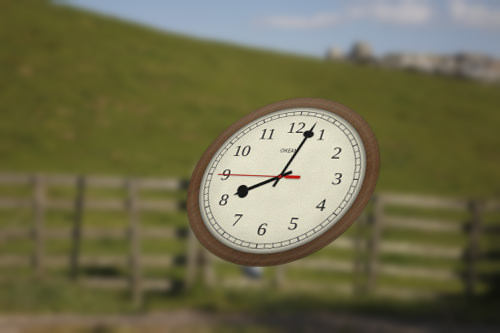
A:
8:02:45
